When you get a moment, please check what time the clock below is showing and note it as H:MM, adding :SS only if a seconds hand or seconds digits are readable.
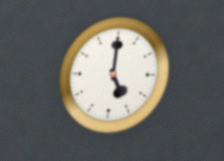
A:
5:00
